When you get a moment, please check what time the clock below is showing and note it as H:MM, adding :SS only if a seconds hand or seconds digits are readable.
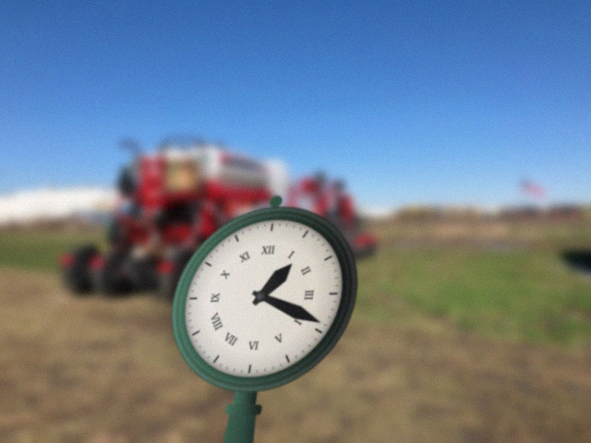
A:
1:19
